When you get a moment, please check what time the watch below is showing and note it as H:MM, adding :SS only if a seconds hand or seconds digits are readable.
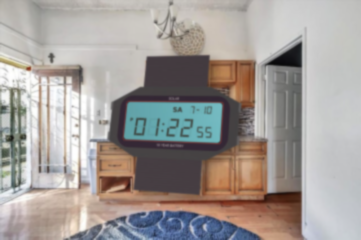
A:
1:22:55
